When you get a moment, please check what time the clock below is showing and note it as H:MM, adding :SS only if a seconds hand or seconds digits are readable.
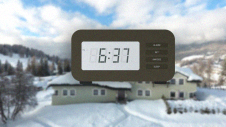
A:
6:37
